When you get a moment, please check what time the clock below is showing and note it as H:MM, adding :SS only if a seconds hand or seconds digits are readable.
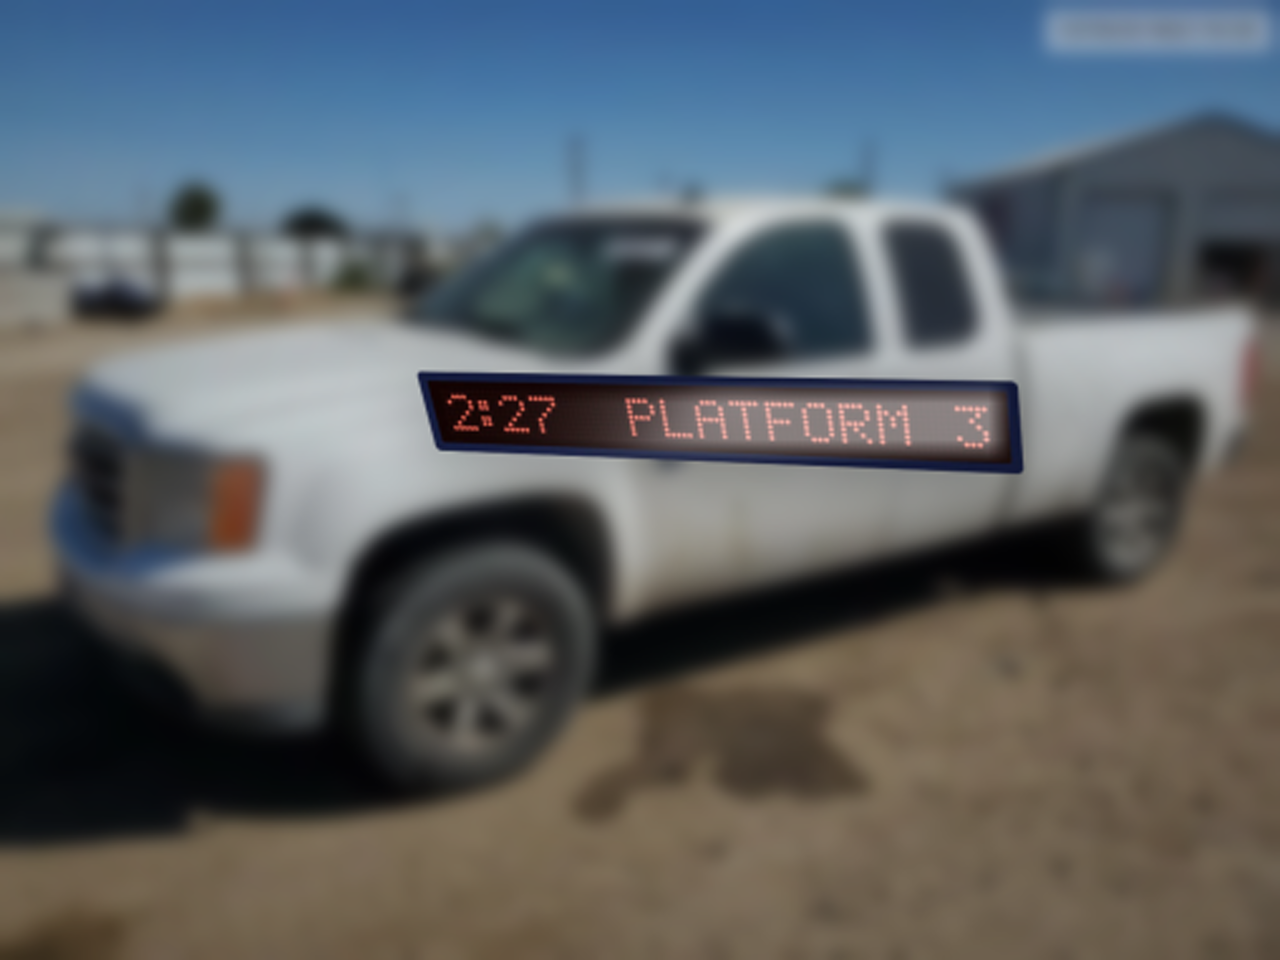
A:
2:27
